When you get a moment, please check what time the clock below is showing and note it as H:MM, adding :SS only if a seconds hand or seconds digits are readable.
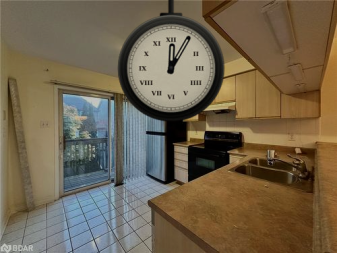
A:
12:05
